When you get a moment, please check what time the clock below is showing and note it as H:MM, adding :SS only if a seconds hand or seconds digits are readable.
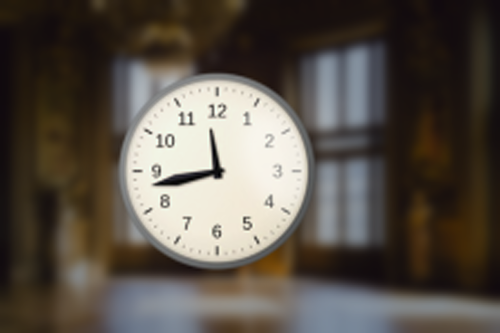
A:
11:43
